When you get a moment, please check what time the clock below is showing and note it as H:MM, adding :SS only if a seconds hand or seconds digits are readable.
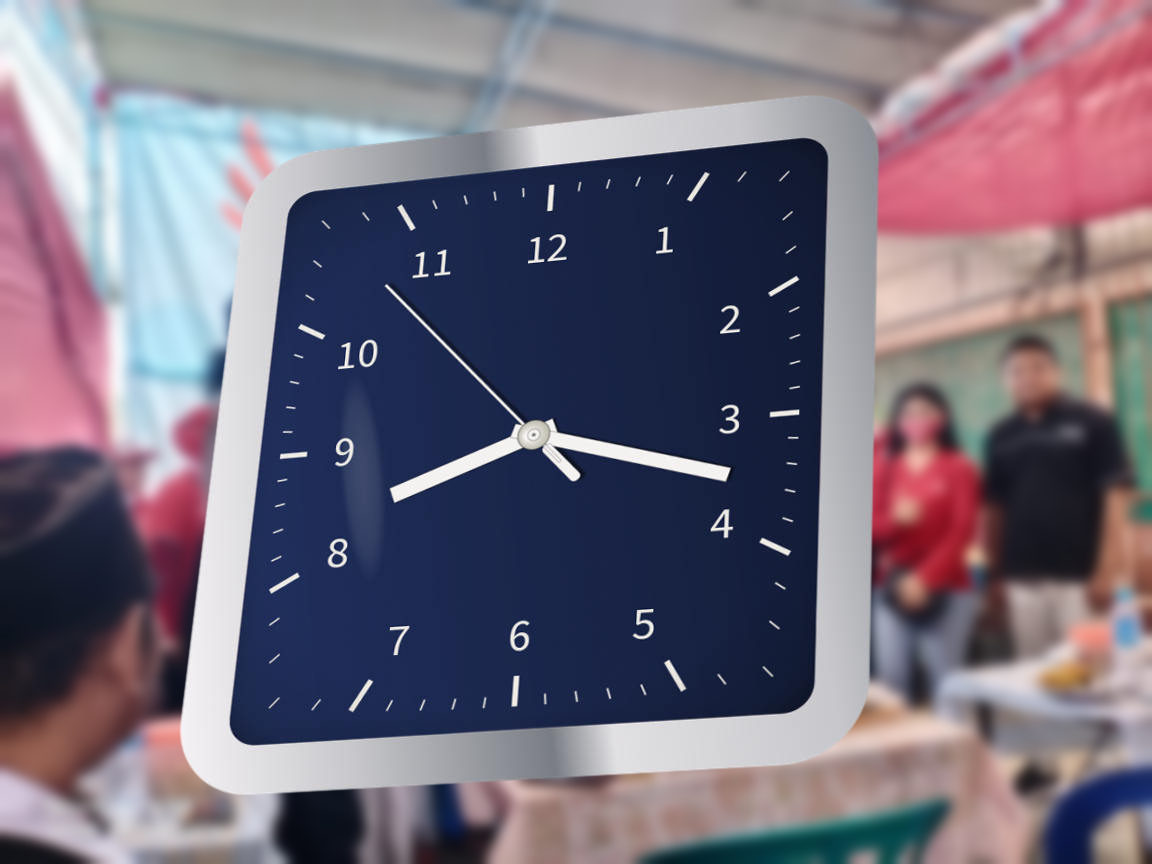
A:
8:17:53
